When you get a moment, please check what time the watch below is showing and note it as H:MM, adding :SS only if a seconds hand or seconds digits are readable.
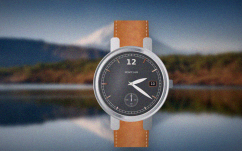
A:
2:21
